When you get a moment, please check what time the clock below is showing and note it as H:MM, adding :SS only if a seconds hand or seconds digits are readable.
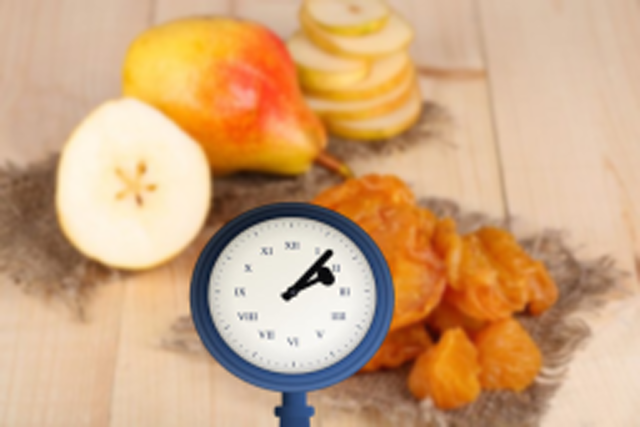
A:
2:07
